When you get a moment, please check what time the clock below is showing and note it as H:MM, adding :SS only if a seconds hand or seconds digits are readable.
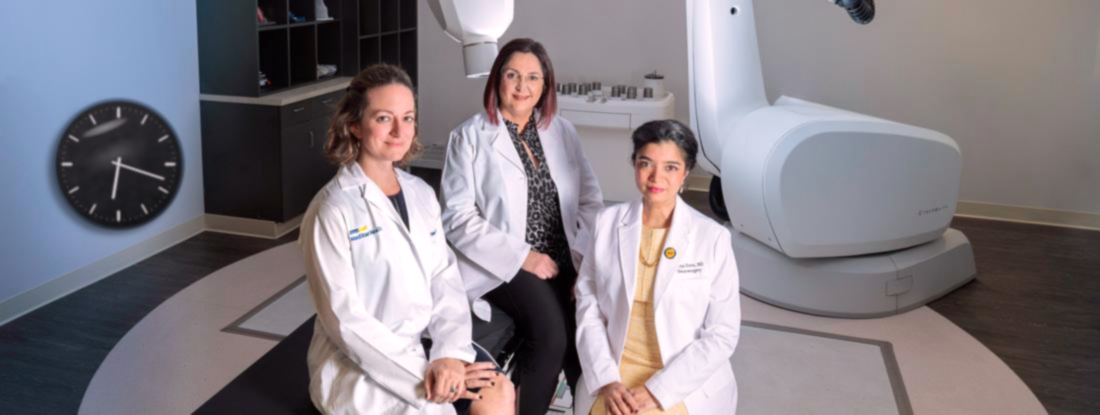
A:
6:18
